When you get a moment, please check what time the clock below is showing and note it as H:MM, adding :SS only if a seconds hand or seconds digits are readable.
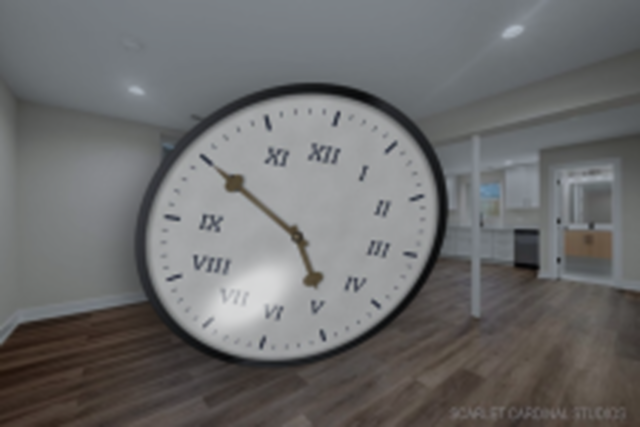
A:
4:50
